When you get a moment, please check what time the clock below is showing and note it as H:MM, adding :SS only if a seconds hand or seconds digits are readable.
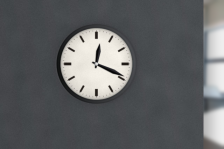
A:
12:19
